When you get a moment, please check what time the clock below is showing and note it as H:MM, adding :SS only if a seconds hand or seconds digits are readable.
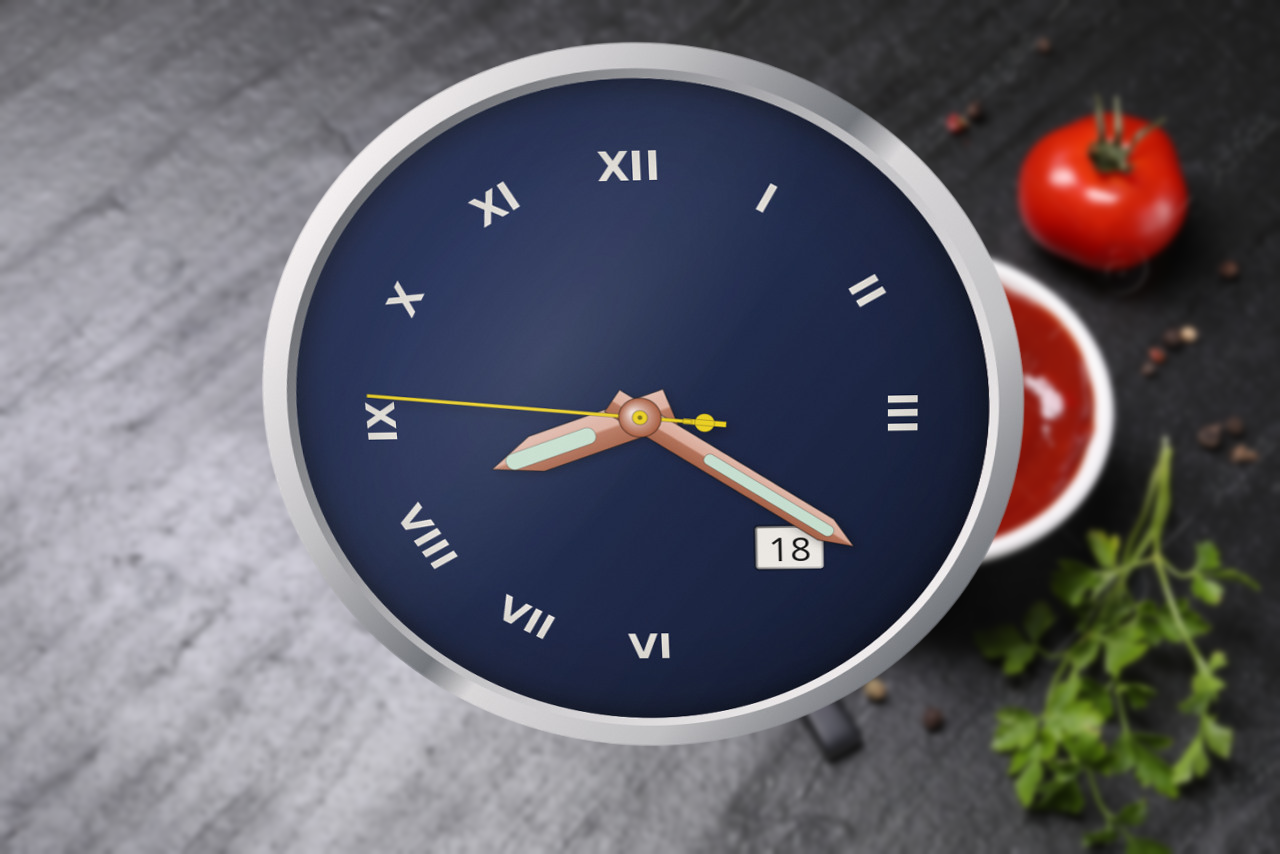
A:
8:20:46
